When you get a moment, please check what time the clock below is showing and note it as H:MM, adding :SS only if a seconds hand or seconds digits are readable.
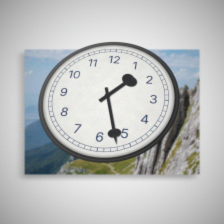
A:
1:27
